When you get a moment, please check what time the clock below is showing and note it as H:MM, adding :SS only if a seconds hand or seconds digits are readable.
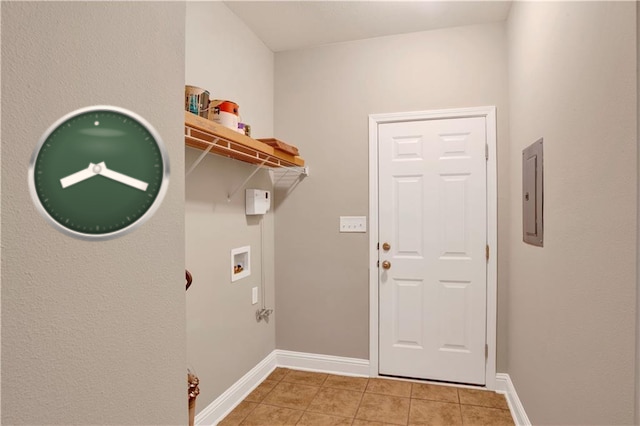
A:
8:19
